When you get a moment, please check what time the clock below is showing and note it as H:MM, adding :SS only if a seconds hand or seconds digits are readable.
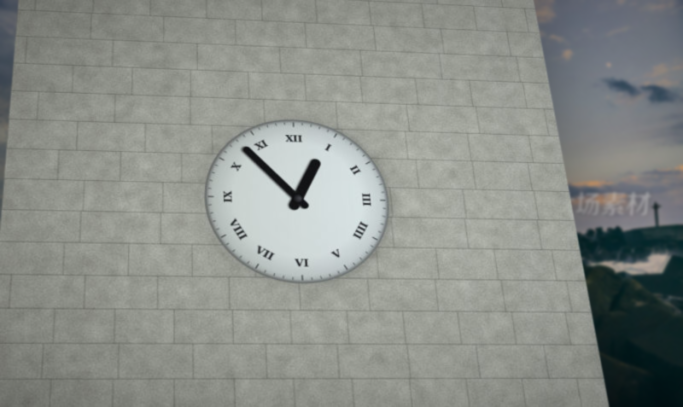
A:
12:53
